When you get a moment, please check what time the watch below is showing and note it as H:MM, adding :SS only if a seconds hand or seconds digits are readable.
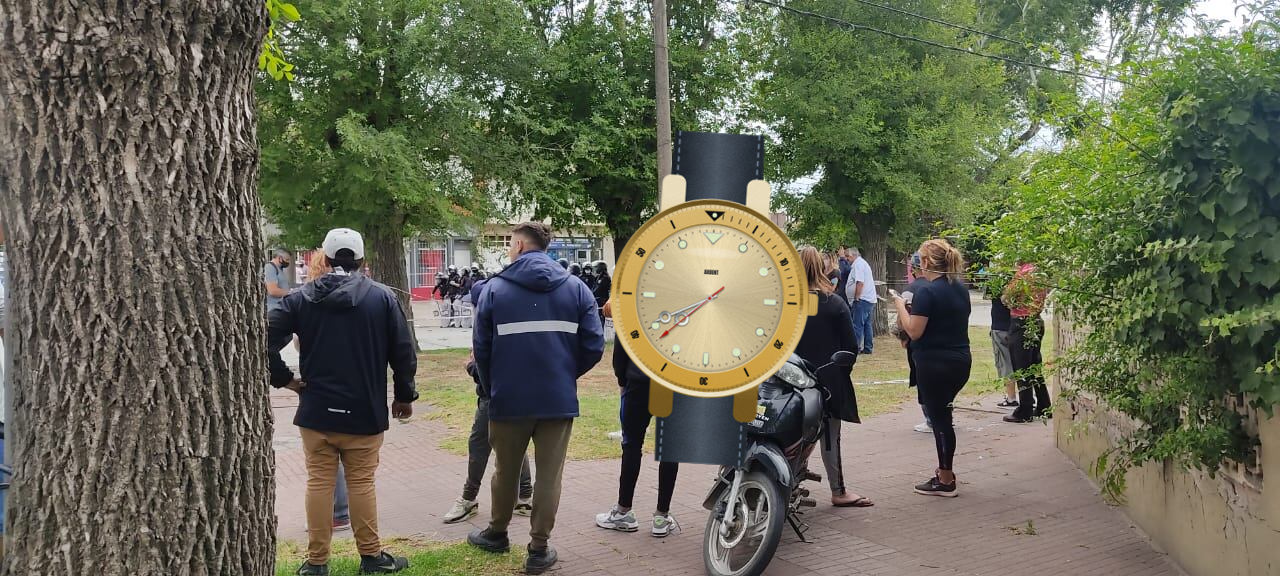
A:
7:40:38
